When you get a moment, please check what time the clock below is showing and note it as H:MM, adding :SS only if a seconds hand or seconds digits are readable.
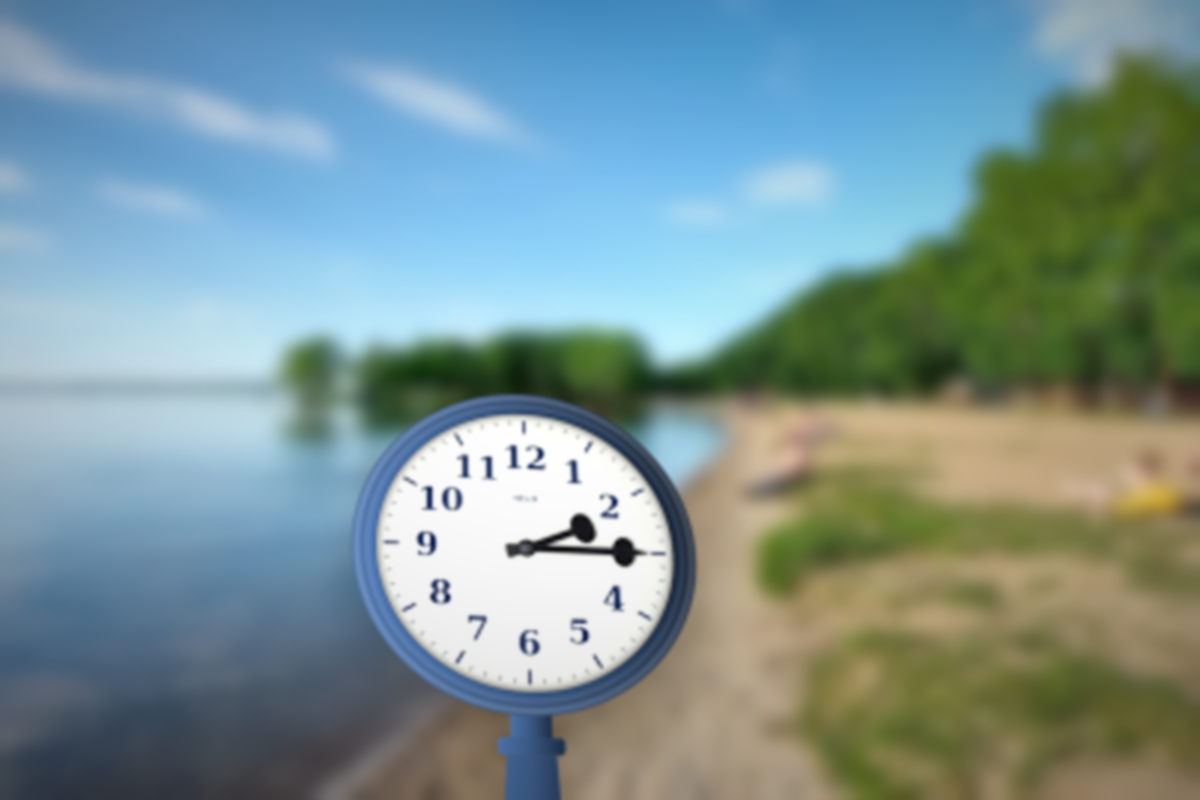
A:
2:15
